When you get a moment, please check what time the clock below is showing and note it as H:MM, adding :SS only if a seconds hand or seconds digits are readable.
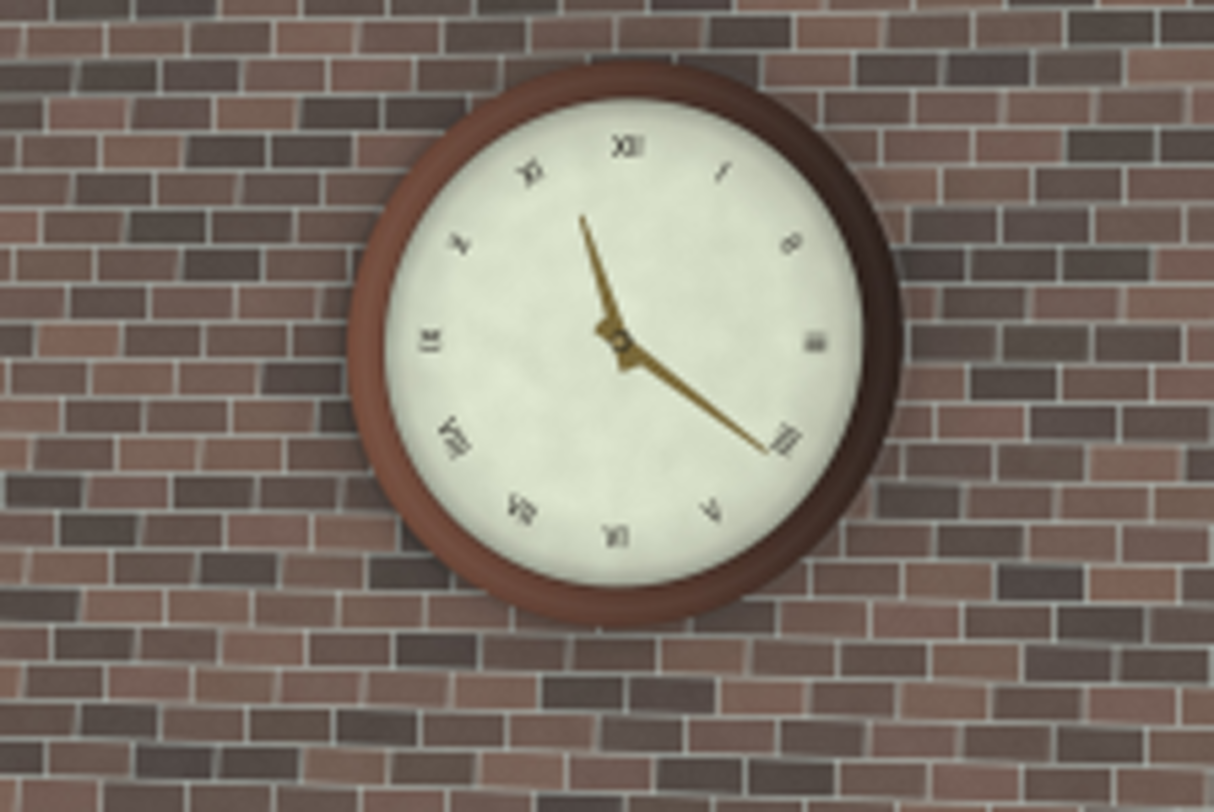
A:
11:21
